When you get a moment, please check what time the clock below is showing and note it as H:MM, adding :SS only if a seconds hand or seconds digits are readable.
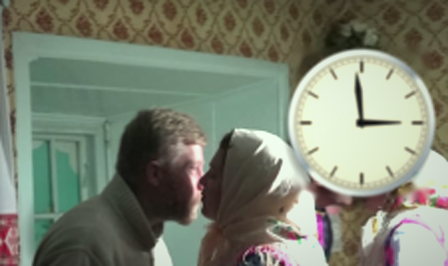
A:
2:59
